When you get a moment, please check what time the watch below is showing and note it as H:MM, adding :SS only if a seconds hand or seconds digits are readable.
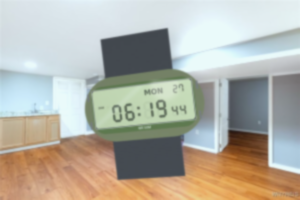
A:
6:19:44
